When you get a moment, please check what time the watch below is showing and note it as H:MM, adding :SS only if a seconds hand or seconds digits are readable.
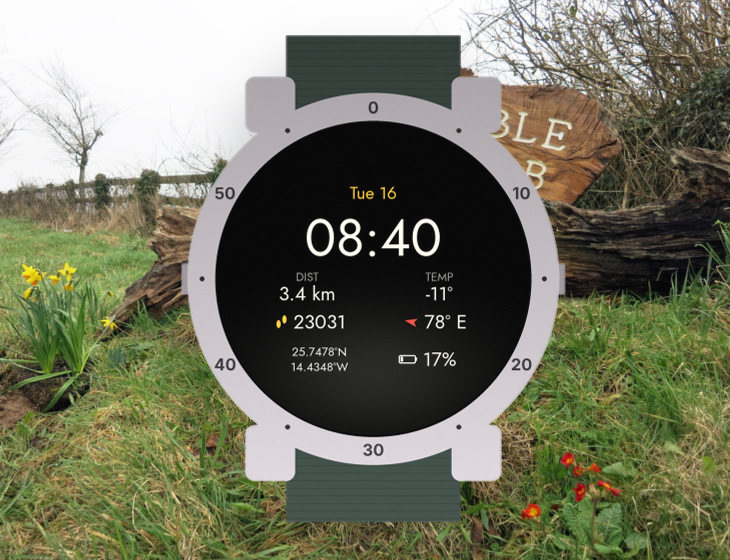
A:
8:40
